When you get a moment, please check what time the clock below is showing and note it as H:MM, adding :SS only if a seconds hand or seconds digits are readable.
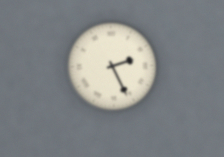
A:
2:26
